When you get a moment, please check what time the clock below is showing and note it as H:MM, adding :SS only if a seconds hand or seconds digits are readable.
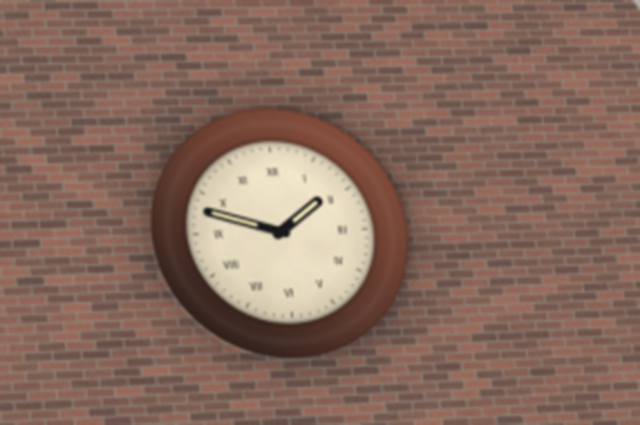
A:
1:48
